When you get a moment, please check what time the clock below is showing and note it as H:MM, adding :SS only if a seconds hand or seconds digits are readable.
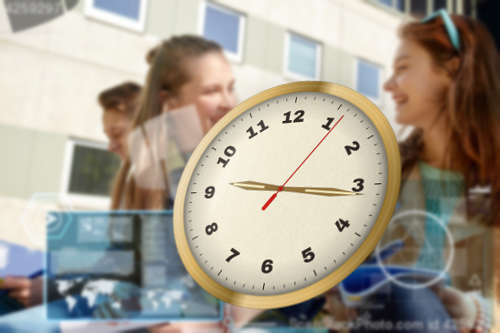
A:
9:16:06
